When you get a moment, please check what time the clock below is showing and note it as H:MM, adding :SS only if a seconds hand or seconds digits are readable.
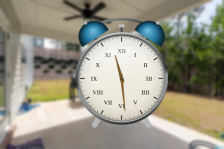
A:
11:29
